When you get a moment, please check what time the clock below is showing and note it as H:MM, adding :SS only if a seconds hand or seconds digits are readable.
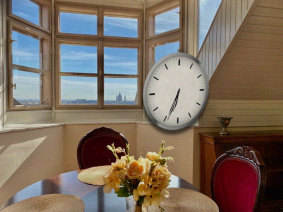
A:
6:34
